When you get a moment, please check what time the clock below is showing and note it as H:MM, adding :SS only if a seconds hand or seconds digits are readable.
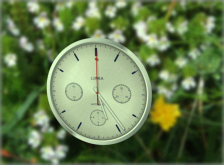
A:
5:24
